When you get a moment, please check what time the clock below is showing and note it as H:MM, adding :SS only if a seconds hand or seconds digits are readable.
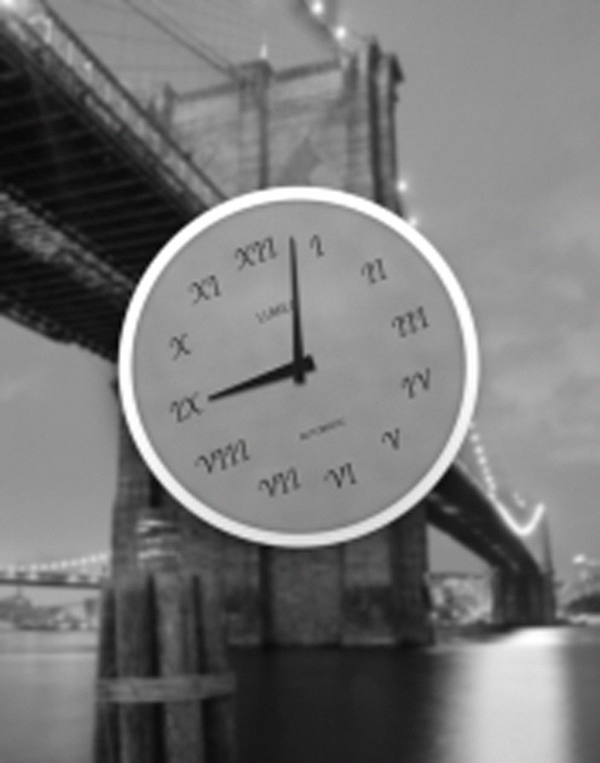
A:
9:03
